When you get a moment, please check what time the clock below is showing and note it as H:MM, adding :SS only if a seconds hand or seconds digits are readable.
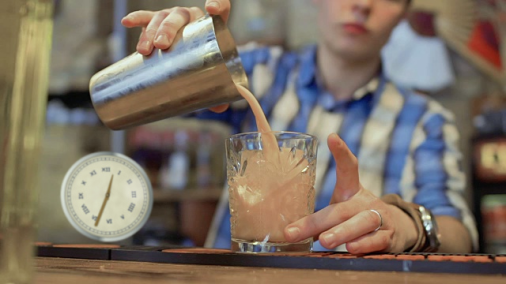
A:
12:34
